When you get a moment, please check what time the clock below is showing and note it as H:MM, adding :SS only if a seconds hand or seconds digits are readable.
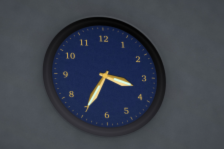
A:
3:35
